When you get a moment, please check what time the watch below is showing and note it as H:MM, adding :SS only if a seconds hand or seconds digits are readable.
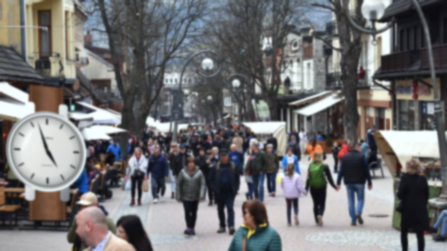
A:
4:57
